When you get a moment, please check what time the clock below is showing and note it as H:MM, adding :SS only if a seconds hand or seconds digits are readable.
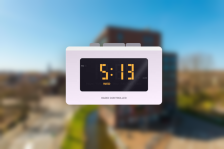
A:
5:13
